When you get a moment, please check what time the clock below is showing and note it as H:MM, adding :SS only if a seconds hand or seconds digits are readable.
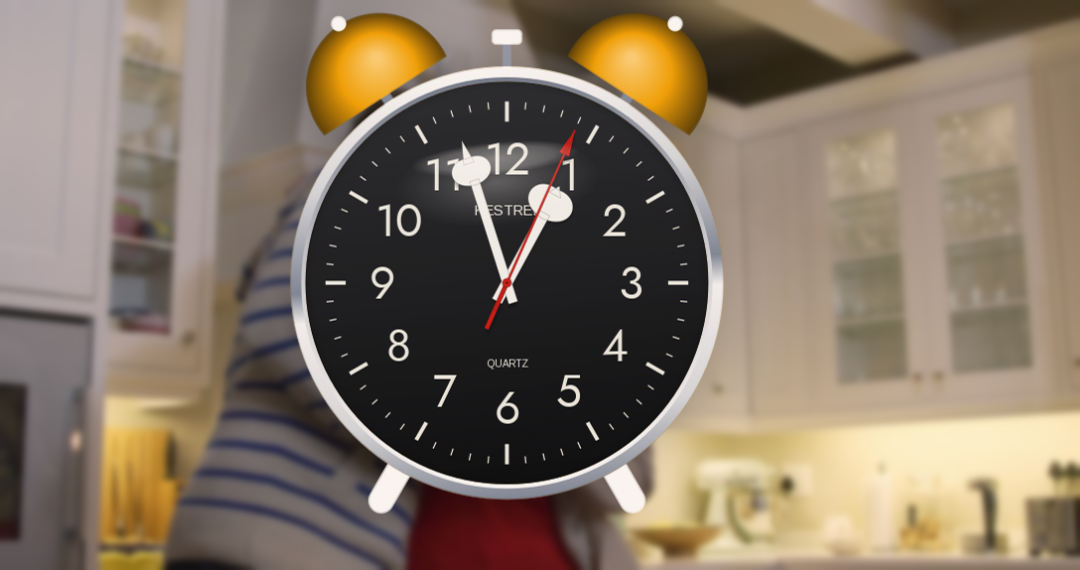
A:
12:57:04
